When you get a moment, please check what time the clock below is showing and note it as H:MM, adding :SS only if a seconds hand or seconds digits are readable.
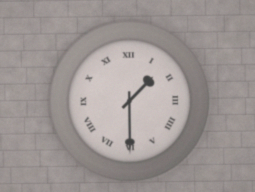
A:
1:30
